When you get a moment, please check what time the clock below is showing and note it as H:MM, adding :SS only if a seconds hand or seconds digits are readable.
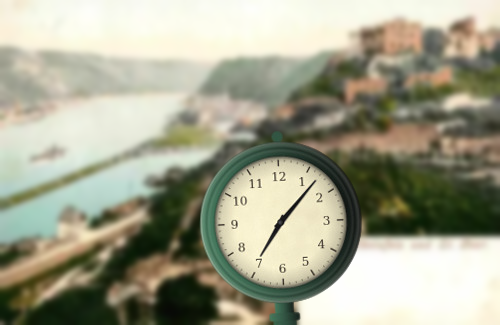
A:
7:07
